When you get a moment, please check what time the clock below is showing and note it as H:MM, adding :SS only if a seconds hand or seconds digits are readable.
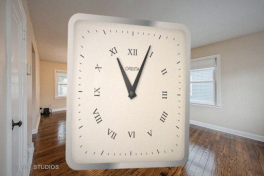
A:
11:04
